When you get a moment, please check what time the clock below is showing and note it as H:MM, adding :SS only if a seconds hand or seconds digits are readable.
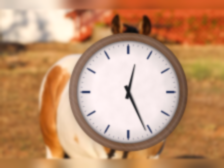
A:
12:26
